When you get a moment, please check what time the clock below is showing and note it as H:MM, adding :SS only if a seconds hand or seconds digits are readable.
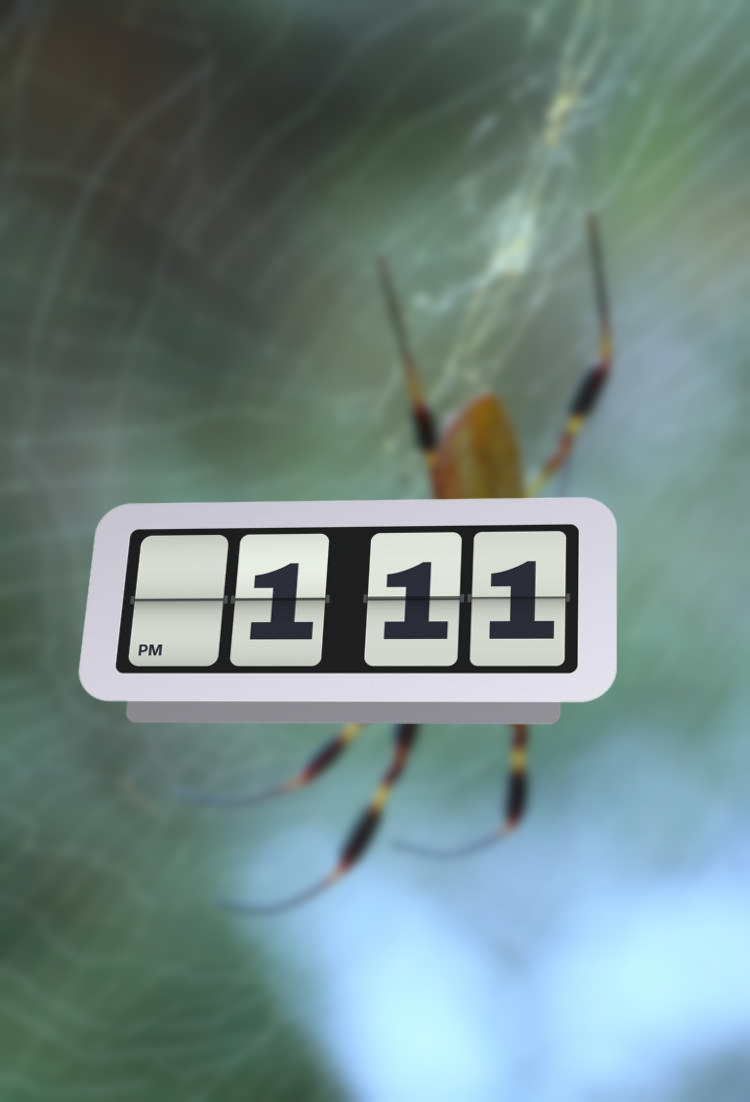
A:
1:11
